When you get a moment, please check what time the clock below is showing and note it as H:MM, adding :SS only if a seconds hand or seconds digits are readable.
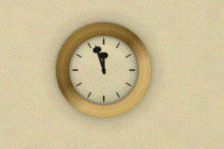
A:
11:57
